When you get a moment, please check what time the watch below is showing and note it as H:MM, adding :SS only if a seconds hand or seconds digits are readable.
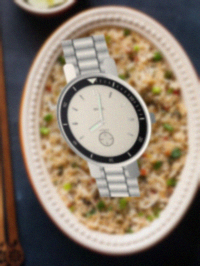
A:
8:01
